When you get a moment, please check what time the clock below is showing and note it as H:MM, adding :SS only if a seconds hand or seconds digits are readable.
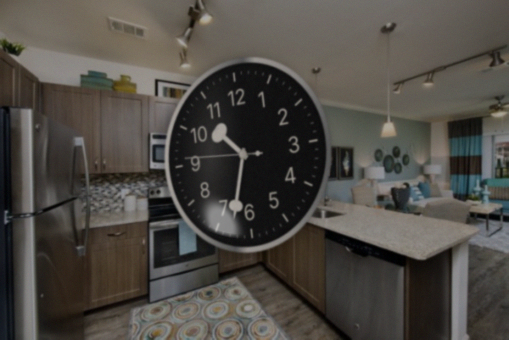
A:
10:32:46
